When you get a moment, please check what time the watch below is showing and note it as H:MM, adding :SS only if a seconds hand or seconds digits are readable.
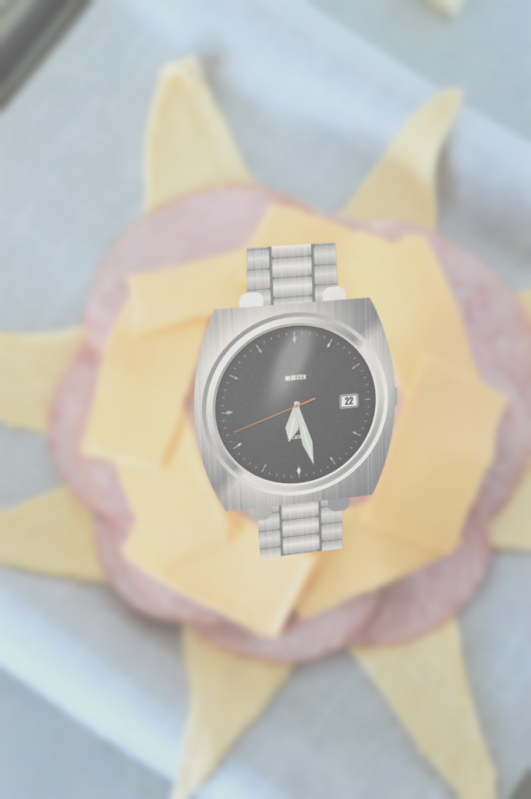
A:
6:27:42
